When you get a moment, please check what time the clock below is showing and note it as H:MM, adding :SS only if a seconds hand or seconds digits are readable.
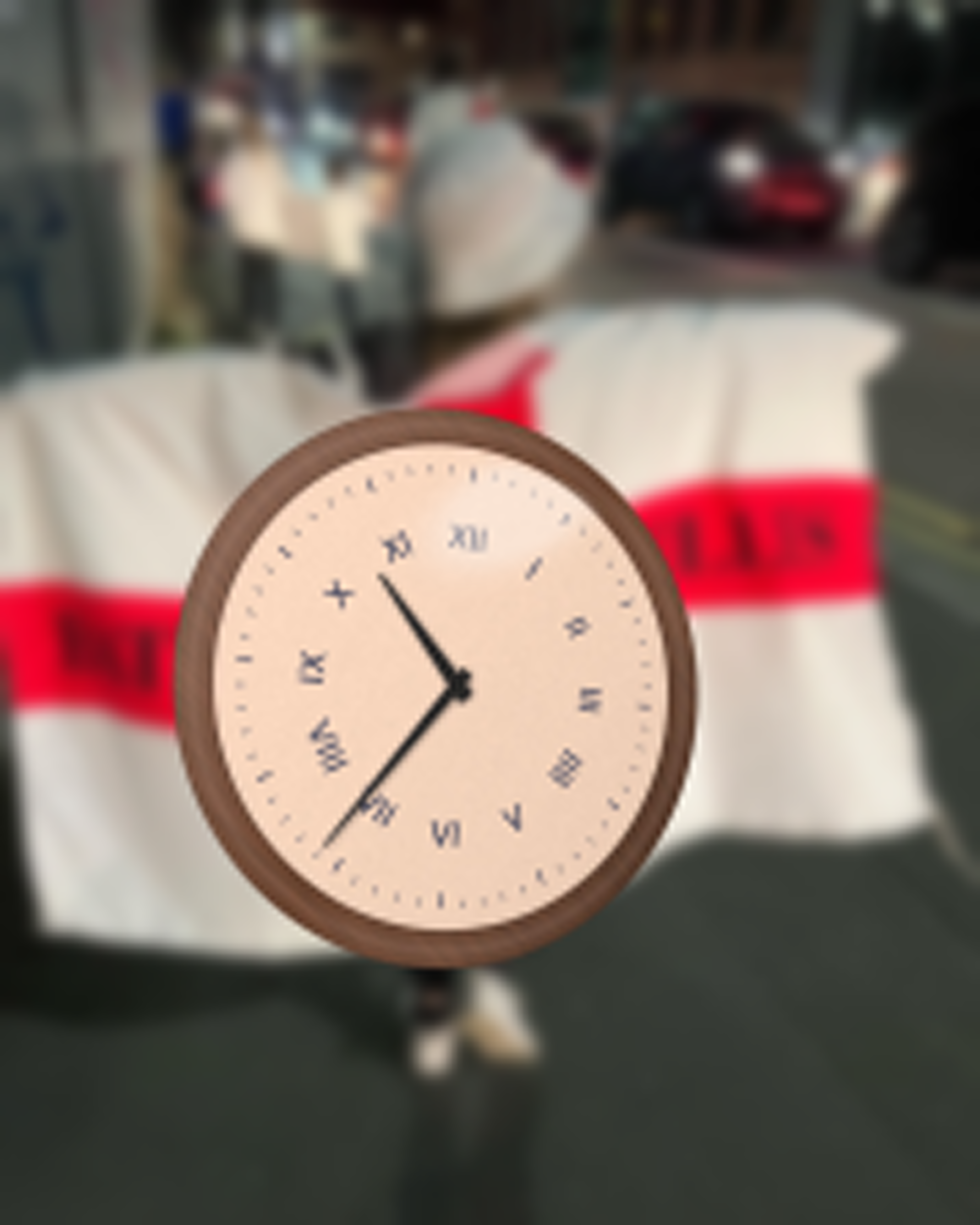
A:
10:36
